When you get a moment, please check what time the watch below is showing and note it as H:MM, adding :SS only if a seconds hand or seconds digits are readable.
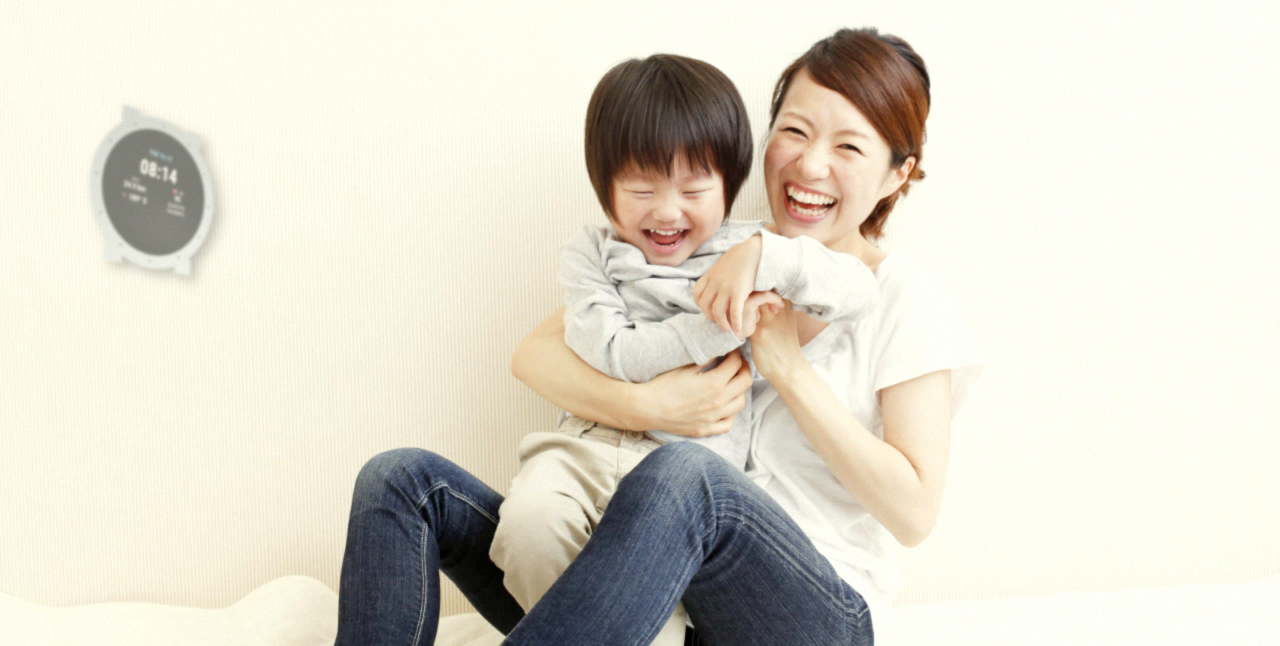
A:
8:14
